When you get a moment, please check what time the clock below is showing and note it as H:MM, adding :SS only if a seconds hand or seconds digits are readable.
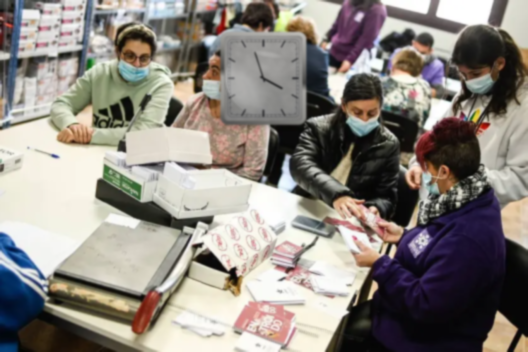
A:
3:57
